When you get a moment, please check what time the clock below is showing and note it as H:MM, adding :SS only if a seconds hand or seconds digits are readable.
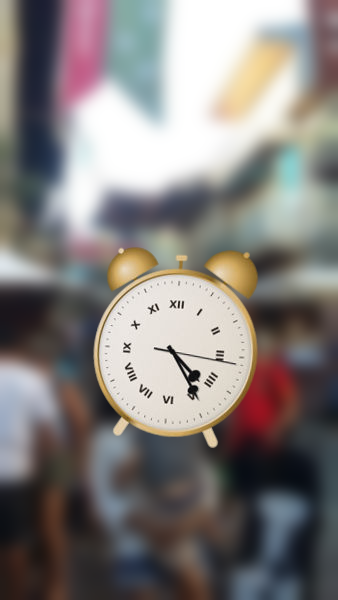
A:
4:24:16
